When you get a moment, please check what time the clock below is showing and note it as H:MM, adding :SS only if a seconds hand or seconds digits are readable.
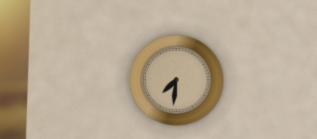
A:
7:31
